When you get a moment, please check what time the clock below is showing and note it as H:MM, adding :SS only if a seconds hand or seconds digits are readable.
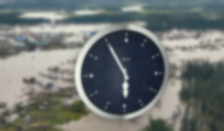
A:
5:55
